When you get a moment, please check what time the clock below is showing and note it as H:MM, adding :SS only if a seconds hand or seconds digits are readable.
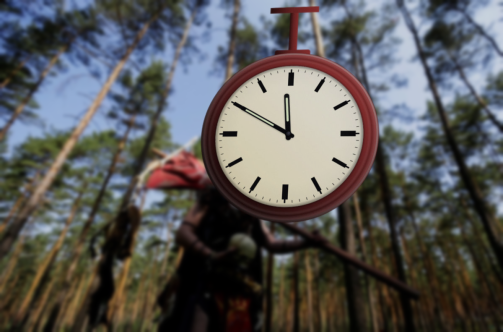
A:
11:50
